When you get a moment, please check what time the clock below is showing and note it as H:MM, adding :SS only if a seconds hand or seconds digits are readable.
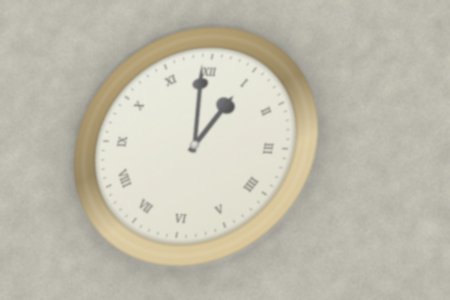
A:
12:59
